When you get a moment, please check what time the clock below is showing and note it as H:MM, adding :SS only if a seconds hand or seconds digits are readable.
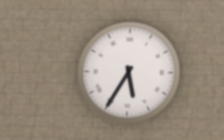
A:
5:35
